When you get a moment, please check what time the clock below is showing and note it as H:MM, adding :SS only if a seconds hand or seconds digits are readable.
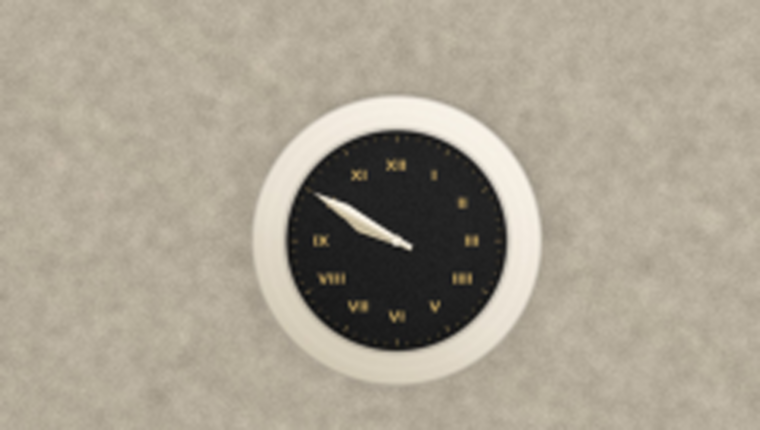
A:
9:50
